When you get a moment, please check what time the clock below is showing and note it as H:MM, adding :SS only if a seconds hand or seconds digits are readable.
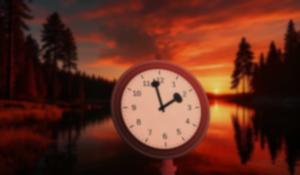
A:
1:58
